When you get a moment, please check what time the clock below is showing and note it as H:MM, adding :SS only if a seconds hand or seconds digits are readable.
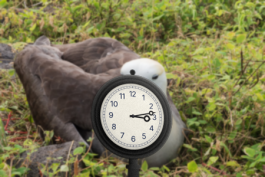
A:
3:13
